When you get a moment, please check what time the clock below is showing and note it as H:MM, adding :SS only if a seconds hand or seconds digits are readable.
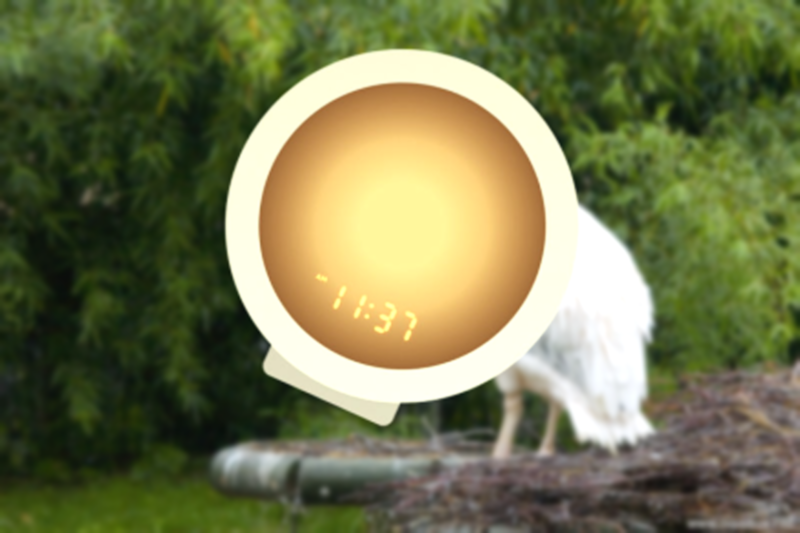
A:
11:37
